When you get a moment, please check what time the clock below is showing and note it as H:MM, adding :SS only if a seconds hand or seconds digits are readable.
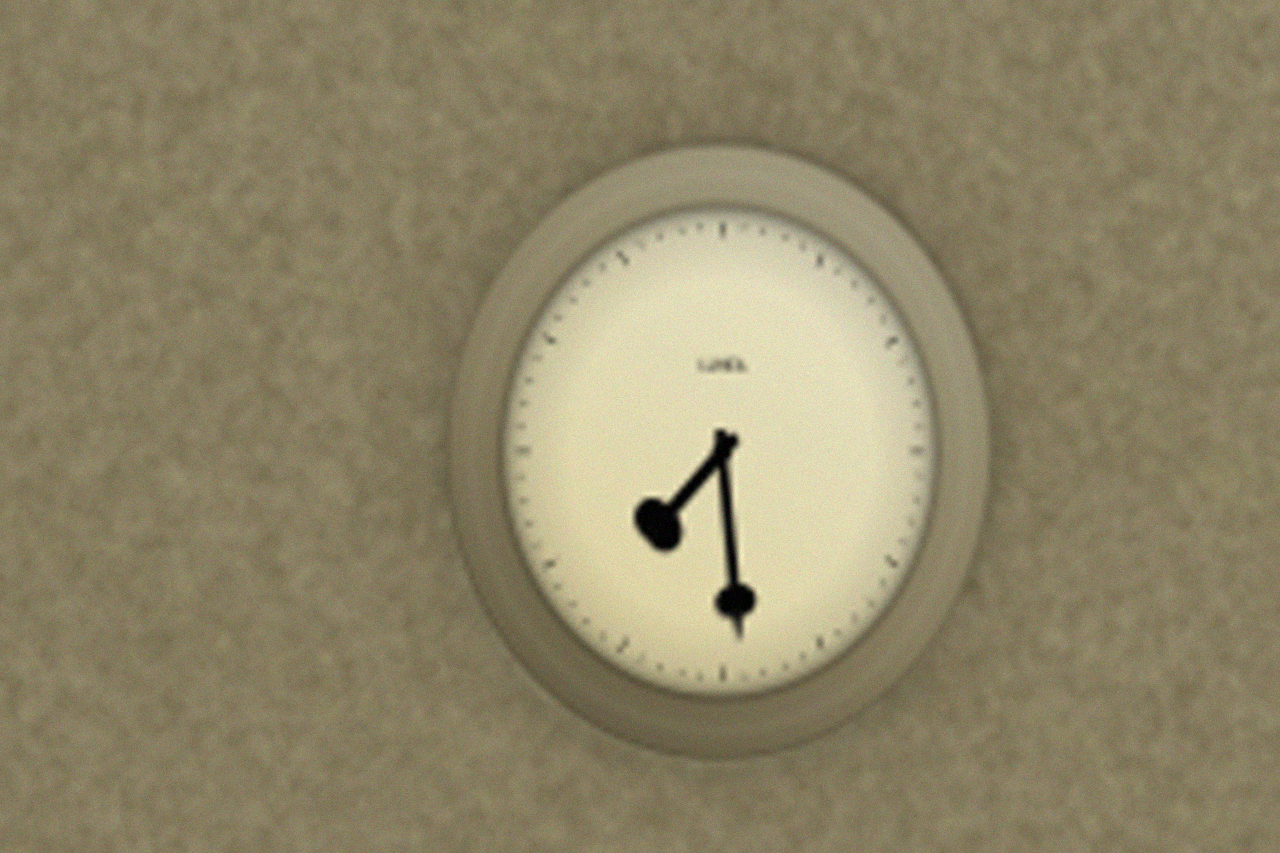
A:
7:29
